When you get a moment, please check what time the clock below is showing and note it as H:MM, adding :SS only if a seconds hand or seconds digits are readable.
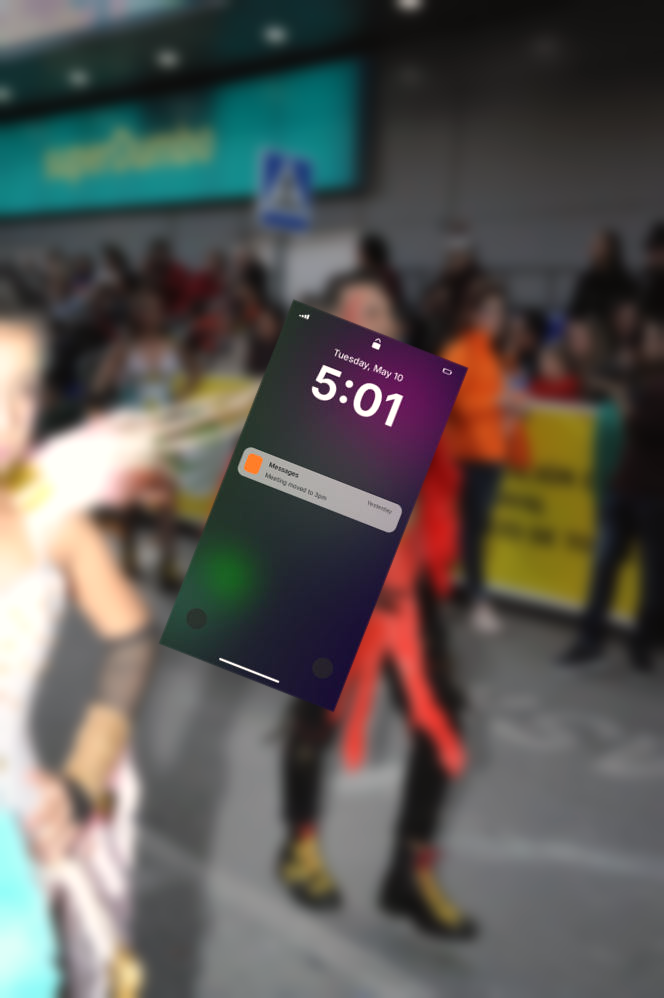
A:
5:01
